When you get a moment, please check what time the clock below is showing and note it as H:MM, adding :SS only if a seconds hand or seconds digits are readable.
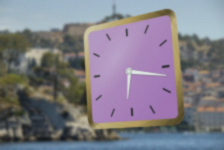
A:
6:17
